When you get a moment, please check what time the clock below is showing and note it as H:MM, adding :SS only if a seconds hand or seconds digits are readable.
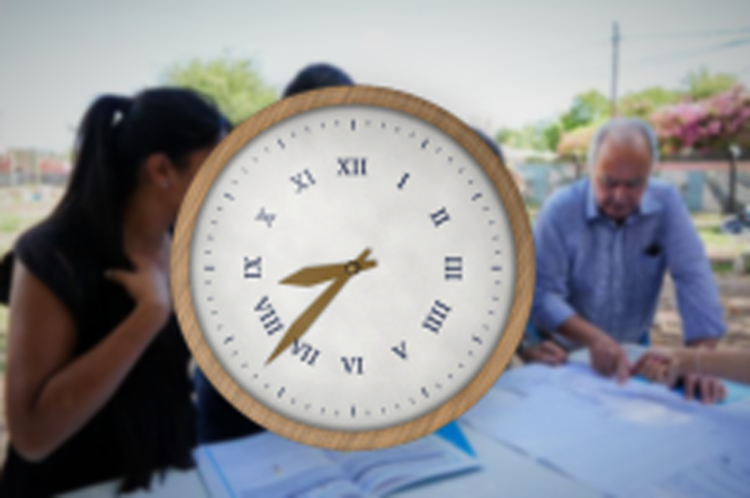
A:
8:37
